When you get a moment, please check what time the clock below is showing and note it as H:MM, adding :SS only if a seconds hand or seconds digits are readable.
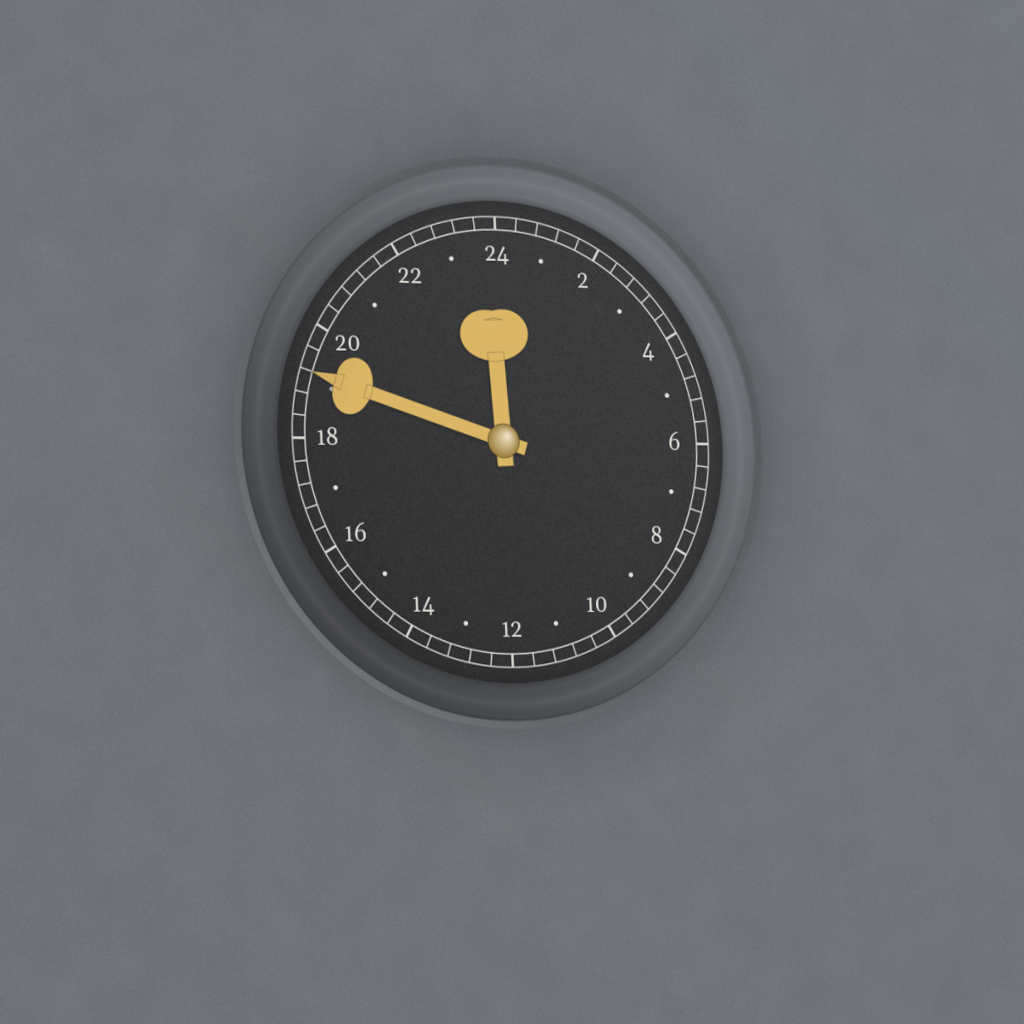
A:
23:48
